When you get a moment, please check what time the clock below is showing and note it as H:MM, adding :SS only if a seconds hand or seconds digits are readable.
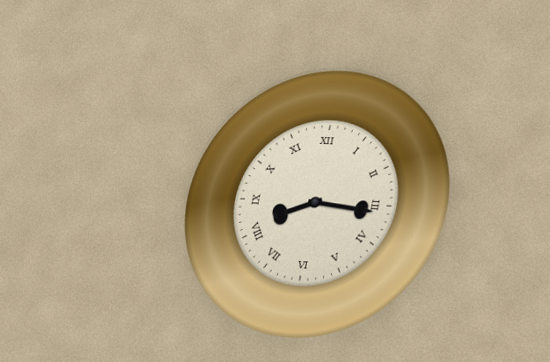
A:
8:16
